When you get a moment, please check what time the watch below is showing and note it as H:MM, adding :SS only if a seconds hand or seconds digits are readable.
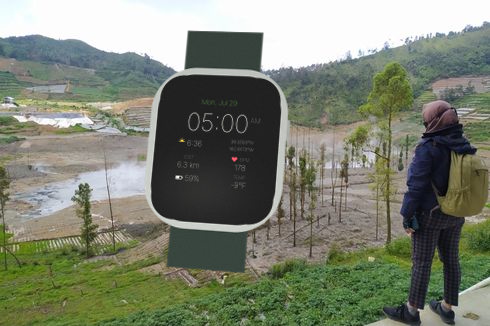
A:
5:00
